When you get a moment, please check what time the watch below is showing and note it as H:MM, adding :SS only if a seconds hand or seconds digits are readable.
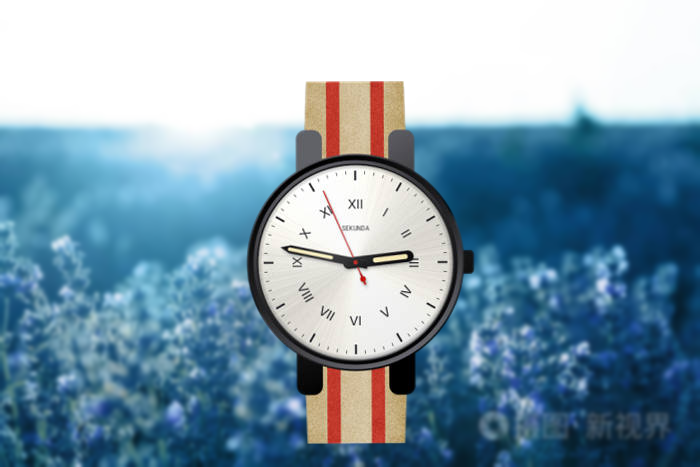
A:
2:46:56
